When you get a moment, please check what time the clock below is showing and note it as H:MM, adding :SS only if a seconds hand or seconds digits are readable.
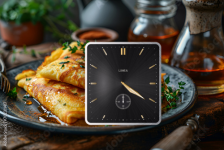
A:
4:21
